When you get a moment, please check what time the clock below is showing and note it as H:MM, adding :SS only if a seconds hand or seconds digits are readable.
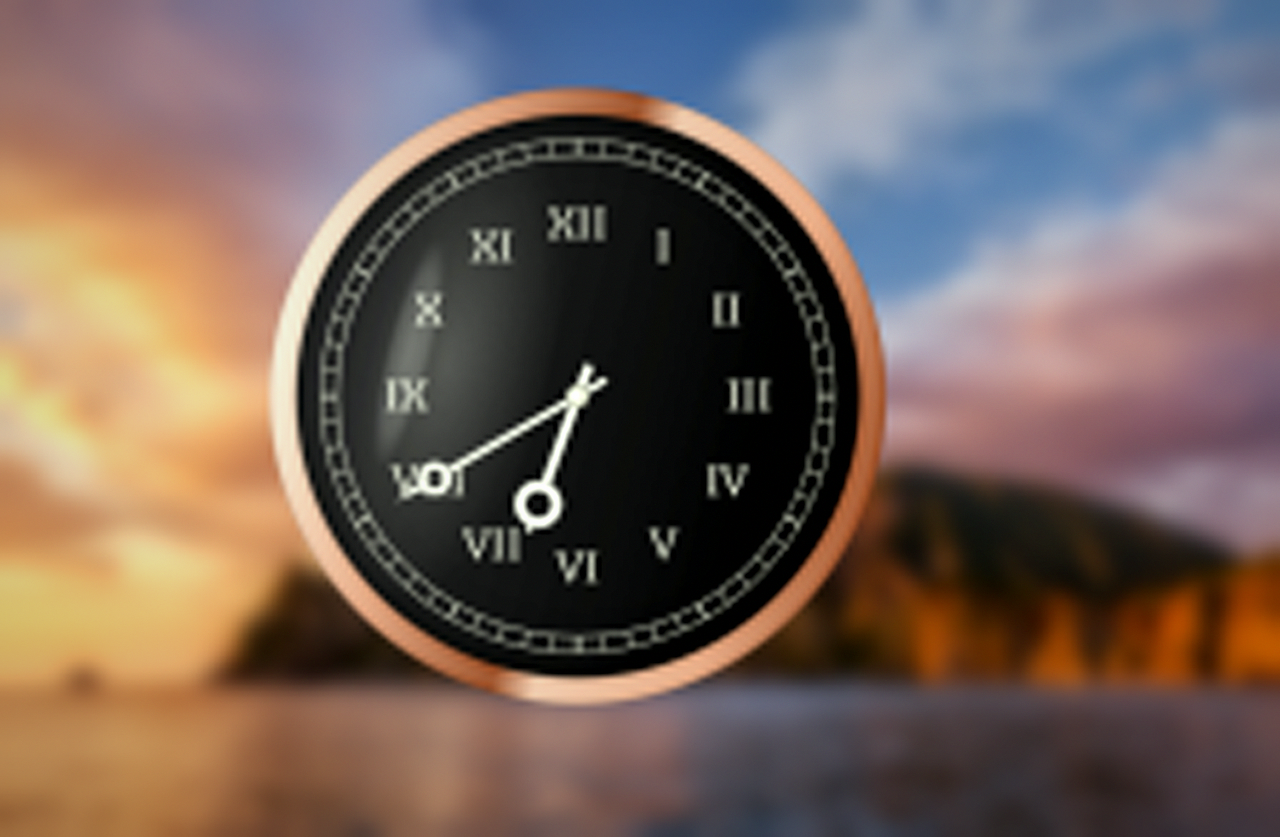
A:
6:40
